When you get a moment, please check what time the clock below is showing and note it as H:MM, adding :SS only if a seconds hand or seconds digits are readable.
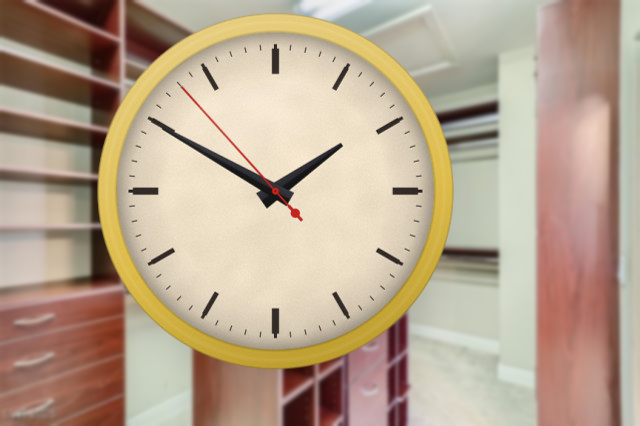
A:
1:49:53
